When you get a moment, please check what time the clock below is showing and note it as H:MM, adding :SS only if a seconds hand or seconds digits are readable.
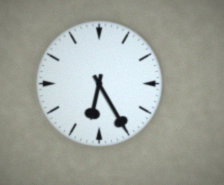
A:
6:25
